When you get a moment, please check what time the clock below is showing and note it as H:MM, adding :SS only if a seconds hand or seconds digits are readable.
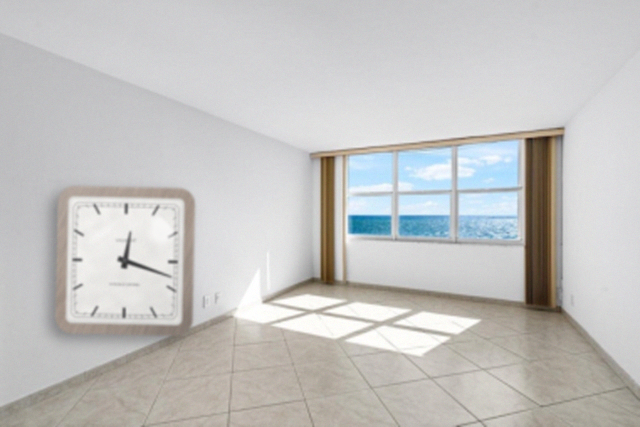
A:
12:18
